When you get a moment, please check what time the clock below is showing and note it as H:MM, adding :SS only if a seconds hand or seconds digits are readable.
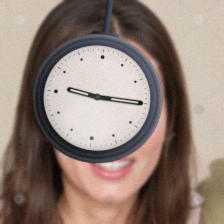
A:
9:15
